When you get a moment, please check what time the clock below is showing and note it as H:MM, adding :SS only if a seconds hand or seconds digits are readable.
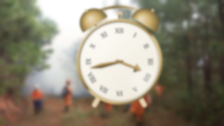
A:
3:43
